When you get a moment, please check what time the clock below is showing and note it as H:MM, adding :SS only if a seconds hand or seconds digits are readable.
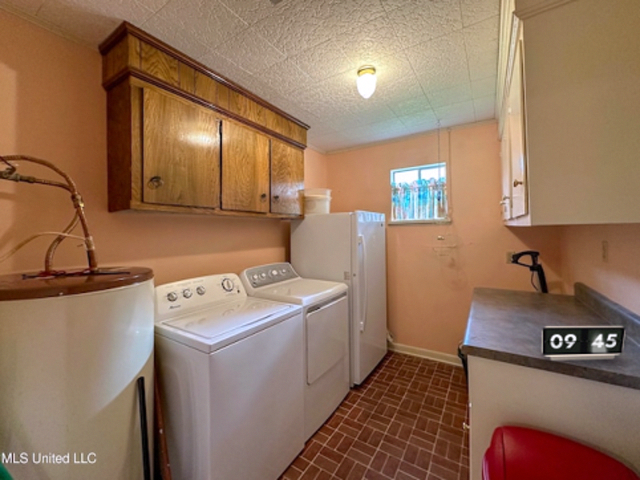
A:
9:45
